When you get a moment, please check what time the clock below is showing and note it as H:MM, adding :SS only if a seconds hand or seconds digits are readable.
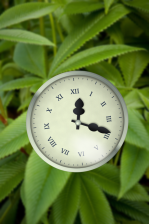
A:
12:19
